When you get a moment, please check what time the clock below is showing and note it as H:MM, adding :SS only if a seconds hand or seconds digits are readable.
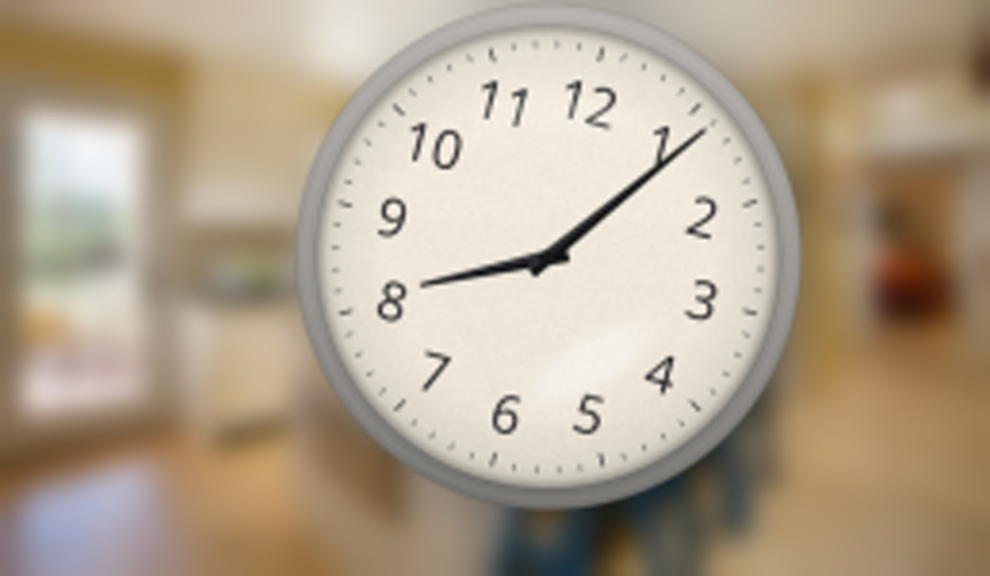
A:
8:06
